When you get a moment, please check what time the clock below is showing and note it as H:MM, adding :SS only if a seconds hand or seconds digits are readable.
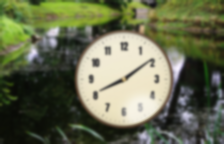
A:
8:09
